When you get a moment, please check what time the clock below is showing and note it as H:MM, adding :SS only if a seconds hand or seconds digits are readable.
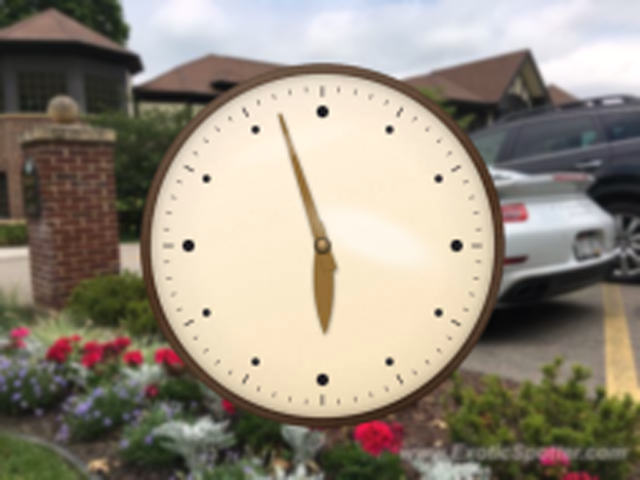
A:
5:57
